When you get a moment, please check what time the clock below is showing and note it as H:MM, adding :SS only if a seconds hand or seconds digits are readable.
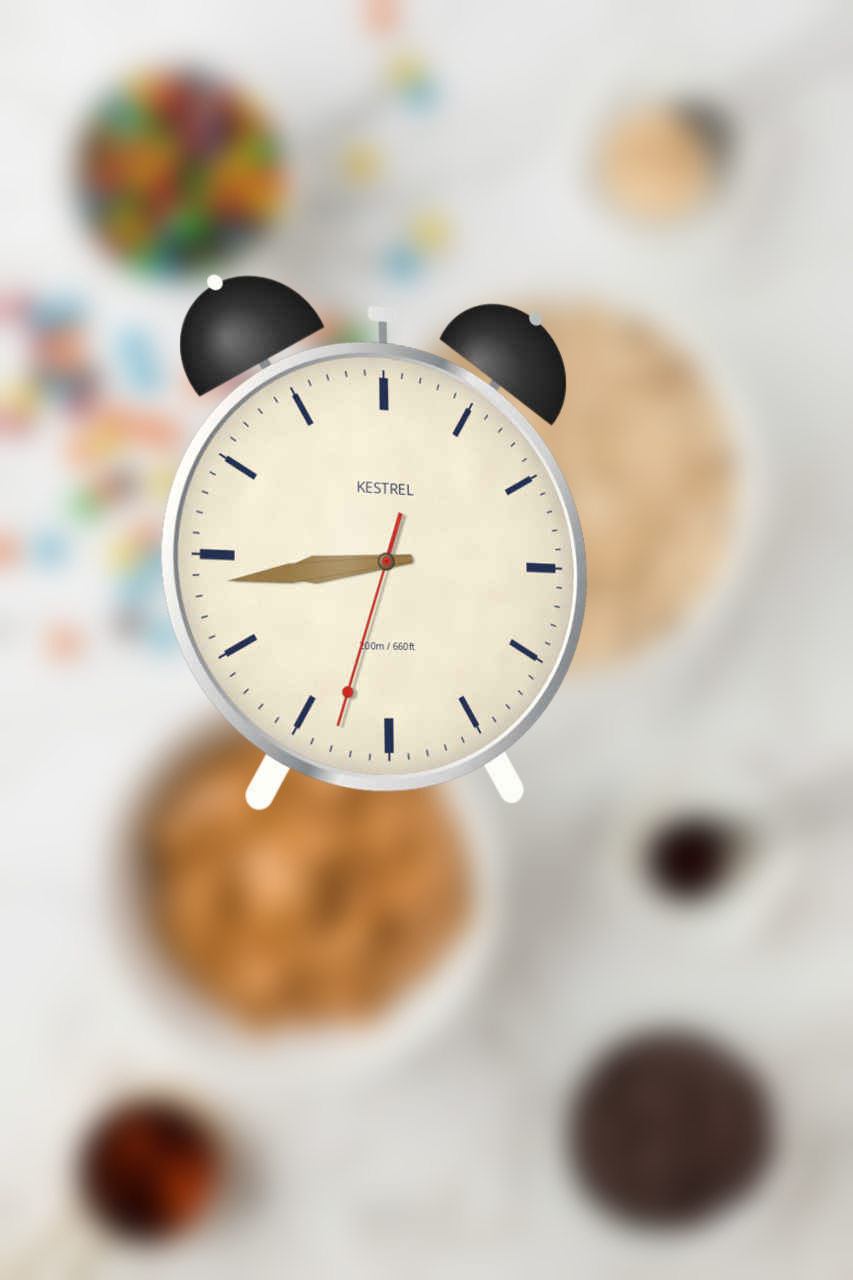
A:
8:43:33
